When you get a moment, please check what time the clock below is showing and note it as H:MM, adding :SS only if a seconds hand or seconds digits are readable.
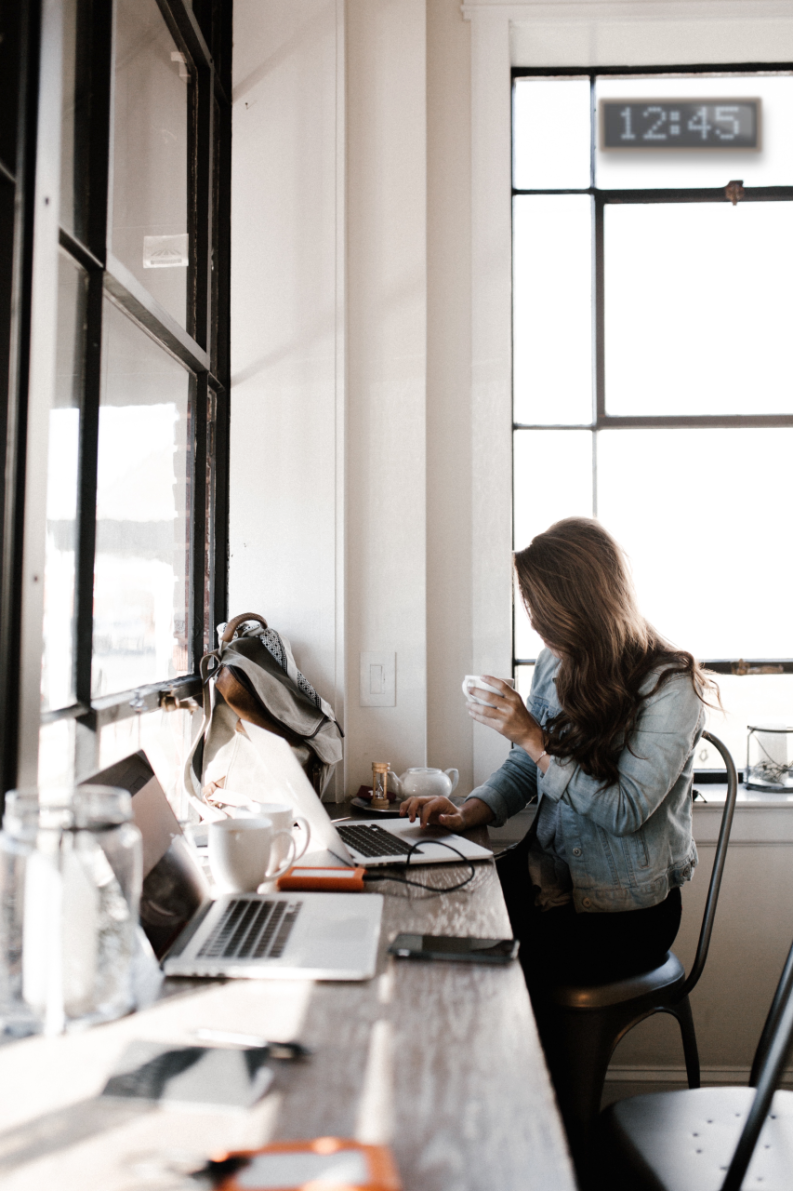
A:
12:45
